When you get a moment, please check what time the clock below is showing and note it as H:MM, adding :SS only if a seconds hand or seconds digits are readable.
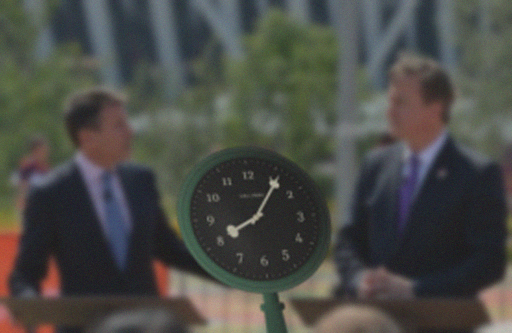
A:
8:06
